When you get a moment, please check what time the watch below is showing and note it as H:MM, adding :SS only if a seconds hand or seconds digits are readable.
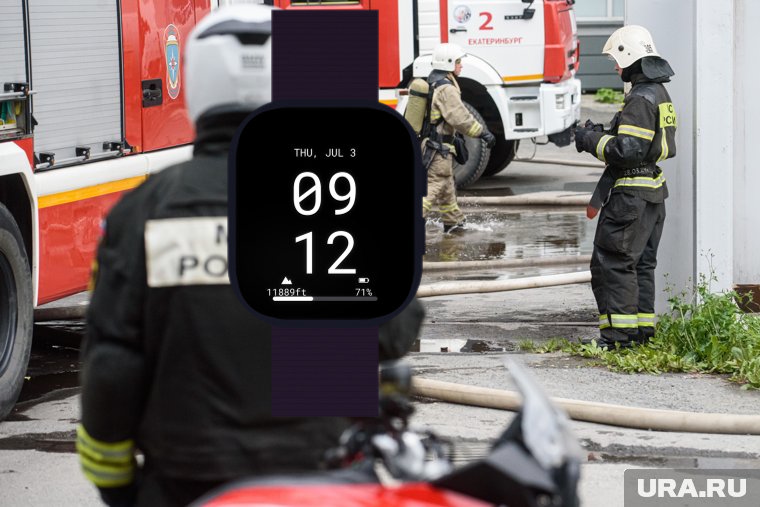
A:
9:12
